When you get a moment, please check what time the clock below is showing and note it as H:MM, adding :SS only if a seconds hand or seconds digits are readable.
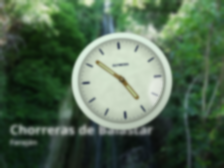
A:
4:52
